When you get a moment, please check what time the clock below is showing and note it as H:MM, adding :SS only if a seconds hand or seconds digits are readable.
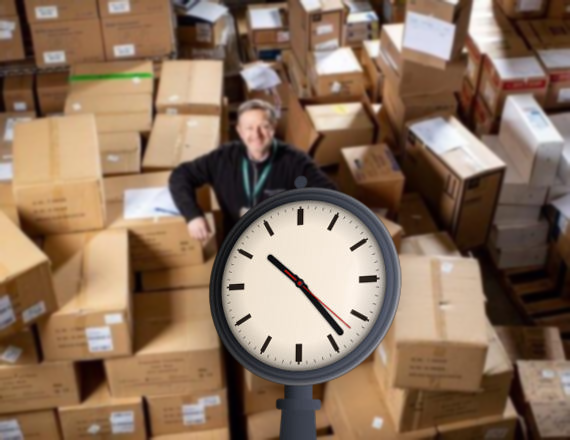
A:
10:23:22
